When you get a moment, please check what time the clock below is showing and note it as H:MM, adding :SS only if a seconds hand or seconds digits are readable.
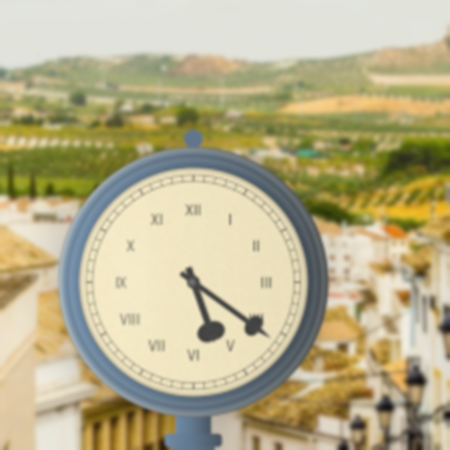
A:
5:21
